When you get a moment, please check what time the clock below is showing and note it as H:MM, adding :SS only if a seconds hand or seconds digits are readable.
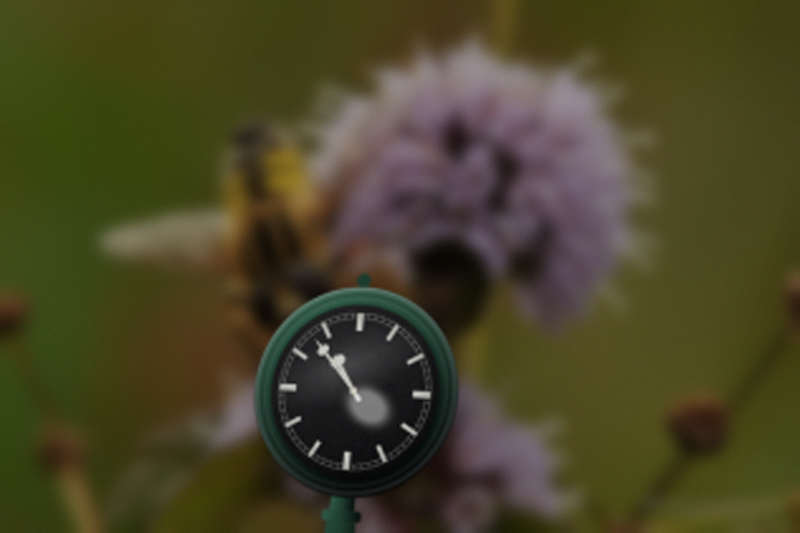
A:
10:53
